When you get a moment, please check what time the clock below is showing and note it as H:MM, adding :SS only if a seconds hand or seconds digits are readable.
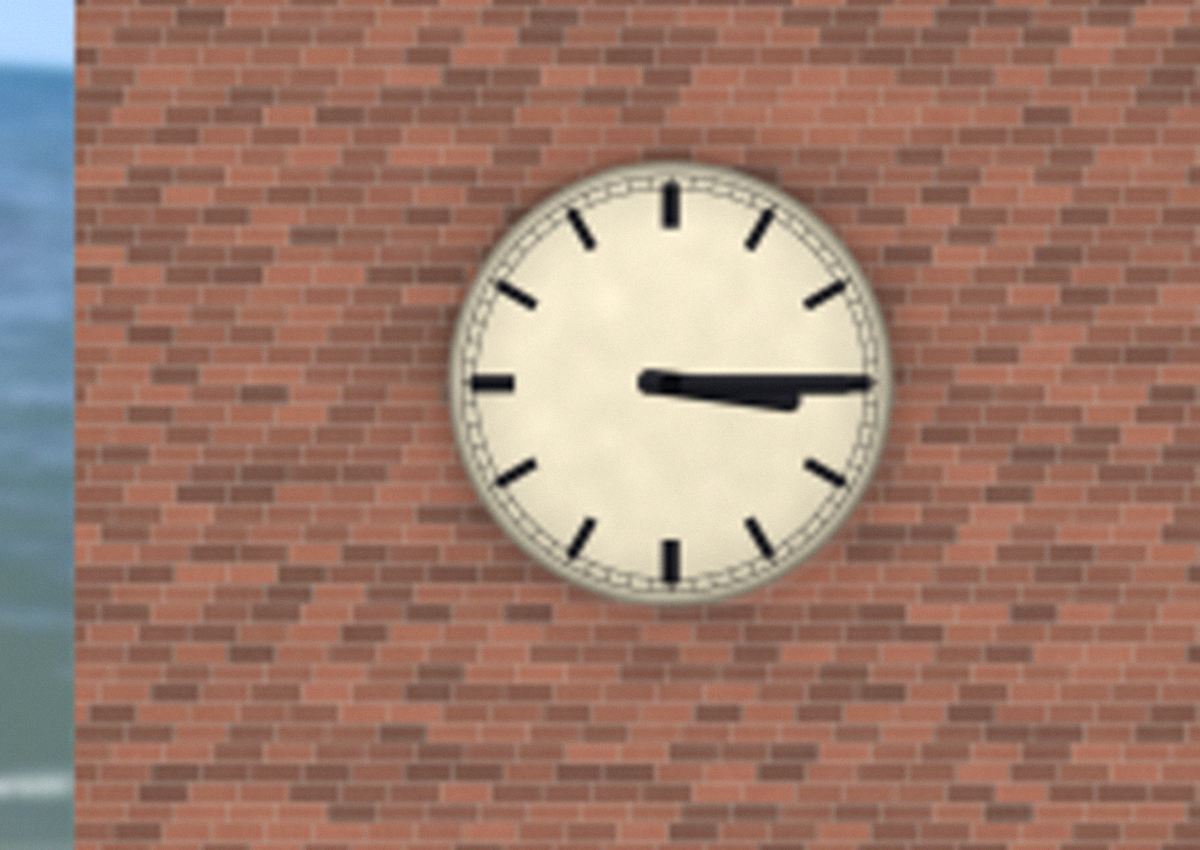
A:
3:15
